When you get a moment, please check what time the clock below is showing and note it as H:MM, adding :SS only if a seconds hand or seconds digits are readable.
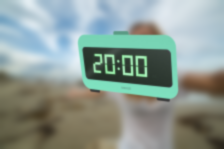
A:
20:00
